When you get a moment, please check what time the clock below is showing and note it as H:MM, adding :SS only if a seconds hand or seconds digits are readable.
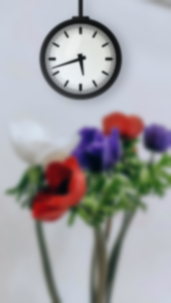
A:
5:42
